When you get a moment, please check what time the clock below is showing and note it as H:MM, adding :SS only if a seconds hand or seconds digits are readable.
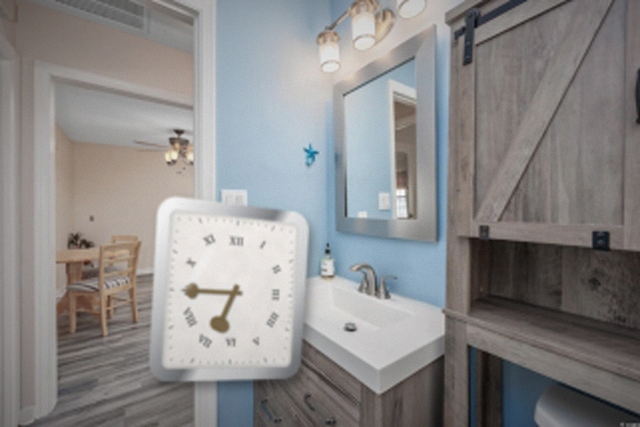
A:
6:45
